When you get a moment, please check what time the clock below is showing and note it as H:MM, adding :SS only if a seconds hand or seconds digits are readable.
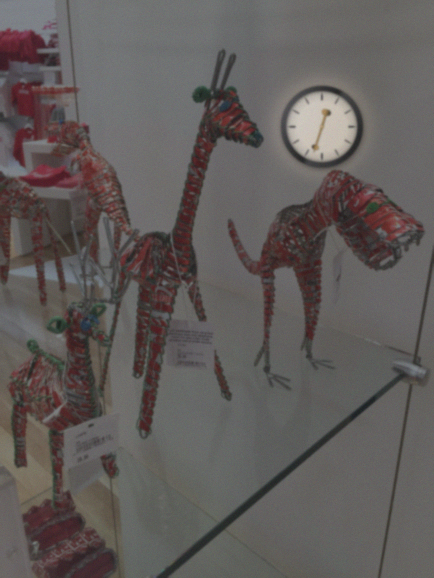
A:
12:33
